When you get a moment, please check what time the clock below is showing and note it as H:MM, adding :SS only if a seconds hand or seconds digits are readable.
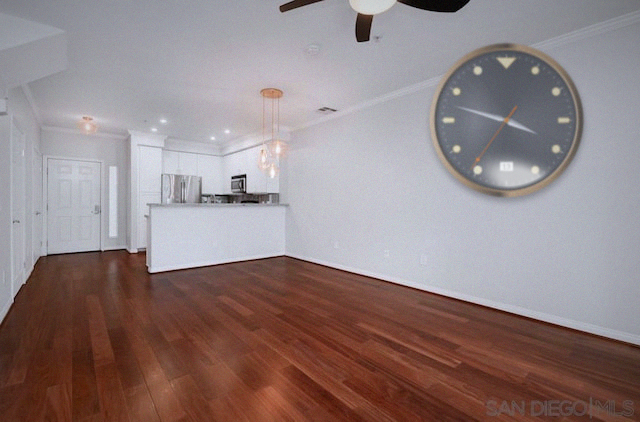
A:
3:47:36
